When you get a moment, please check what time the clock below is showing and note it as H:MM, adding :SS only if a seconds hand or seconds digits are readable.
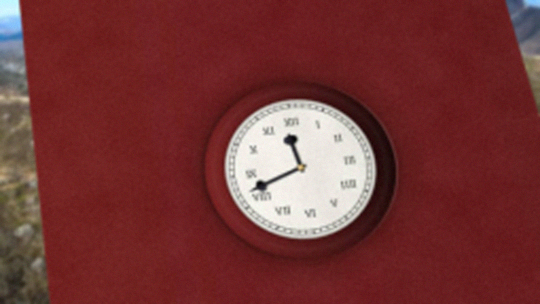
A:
11:42
